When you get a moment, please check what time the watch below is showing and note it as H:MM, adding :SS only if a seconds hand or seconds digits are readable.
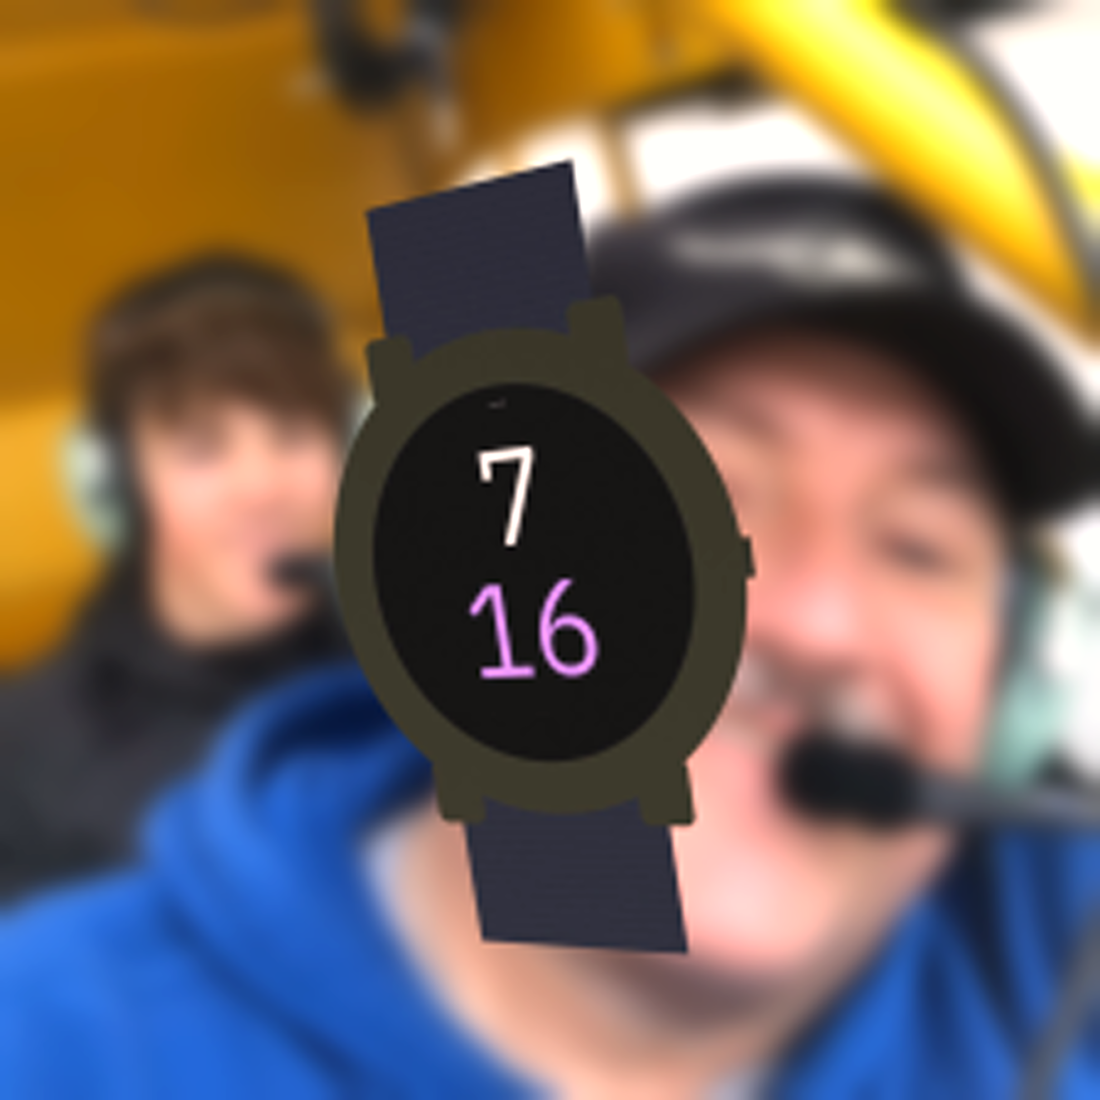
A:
7:16
